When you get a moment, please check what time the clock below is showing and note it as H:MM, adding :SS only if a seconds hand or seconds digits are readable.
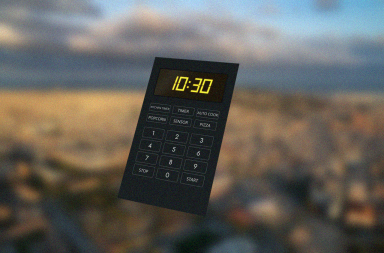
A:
10:30
